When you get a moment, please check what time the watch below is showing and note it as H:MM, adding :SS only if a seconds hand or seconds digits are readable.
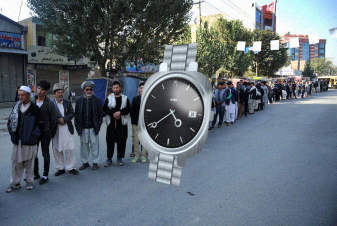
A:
4:39
